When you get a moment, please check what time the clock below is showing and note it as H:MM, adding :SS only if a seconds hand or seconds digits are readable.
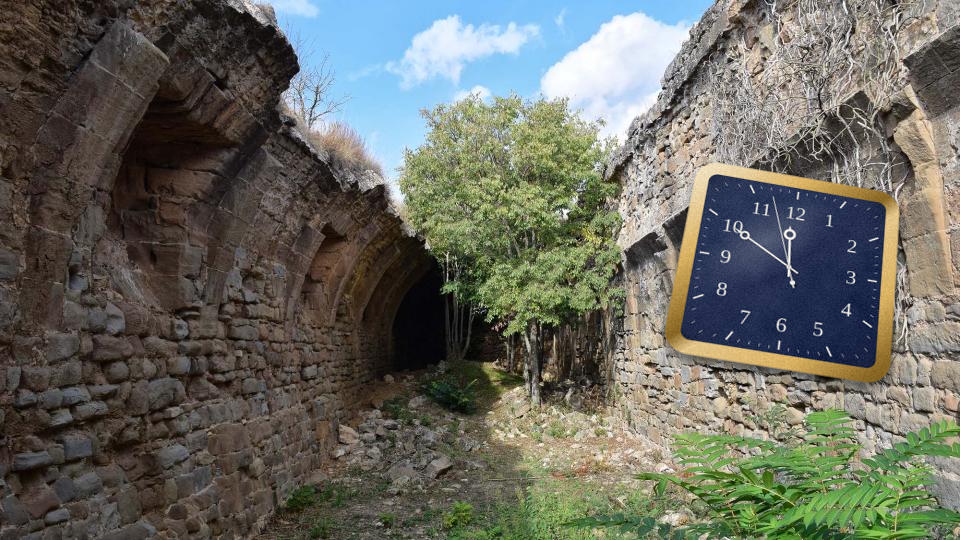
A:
11:49:57
